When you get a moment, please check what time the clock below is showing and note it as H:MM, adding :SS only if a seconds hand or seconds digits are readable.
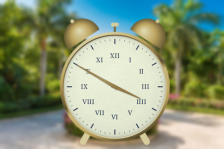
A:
3:50
